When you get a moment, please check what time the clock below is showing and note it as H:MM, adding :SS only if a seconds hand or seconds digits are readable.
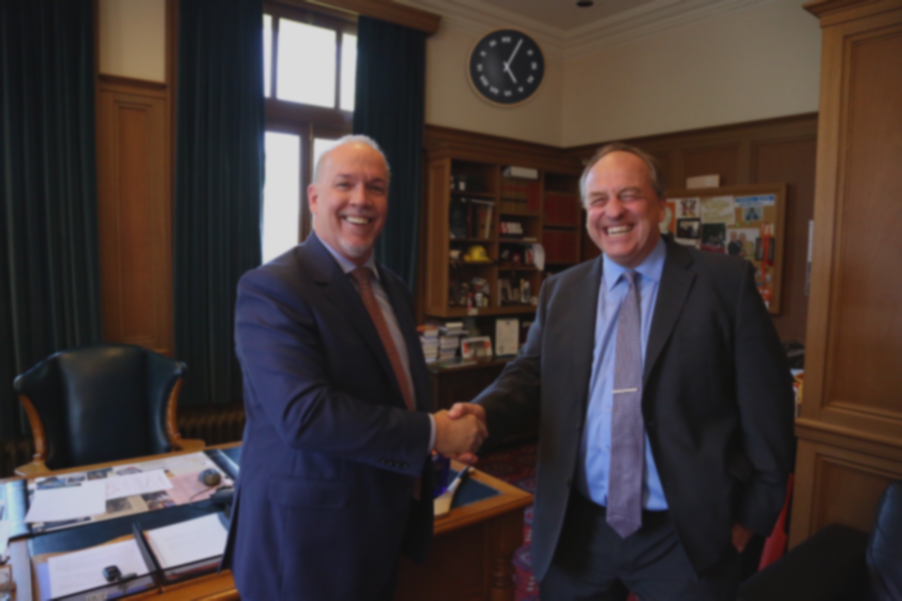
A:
5:05
